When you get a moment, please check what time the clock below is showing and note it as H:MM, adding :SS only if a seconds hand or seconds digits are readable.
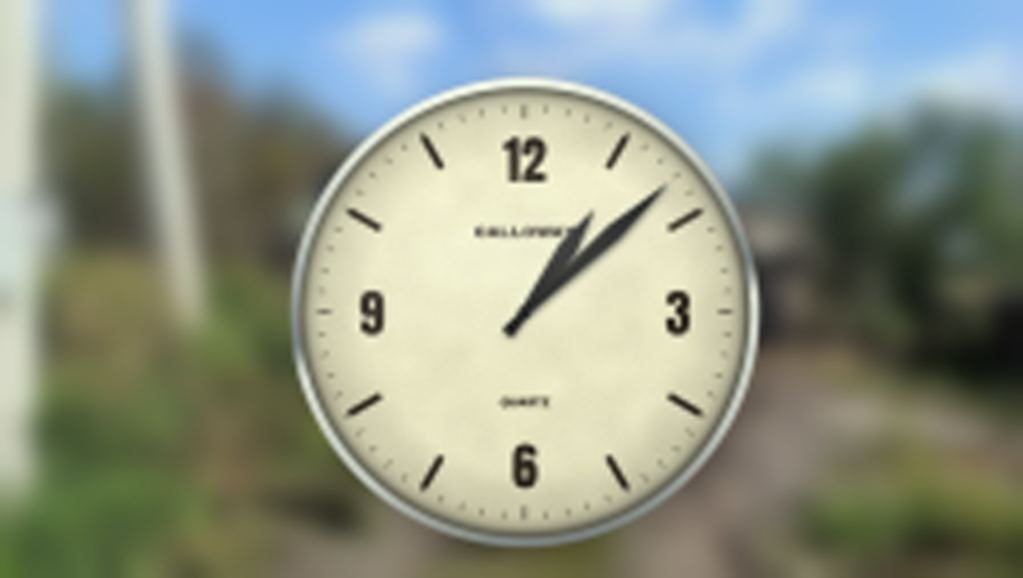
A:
1:08
